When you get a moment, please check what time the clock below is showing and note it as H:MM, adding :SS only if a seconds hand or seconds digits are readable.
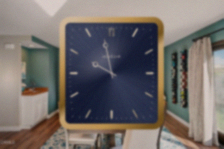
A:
9:58
